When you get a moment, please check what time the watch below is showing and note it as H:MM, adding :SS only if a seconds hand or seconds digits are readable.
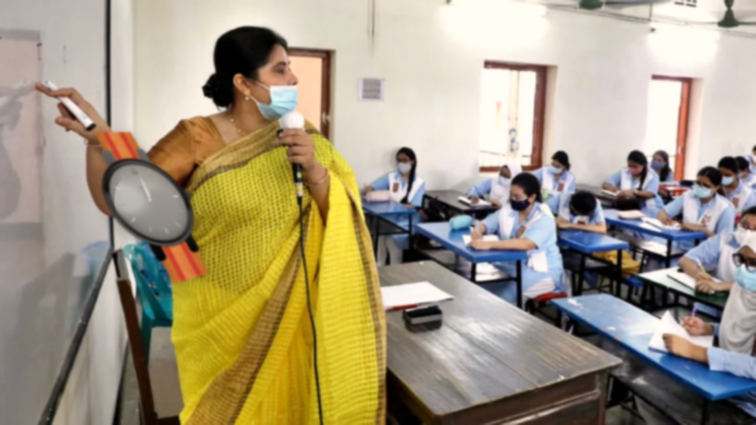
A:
12:01
